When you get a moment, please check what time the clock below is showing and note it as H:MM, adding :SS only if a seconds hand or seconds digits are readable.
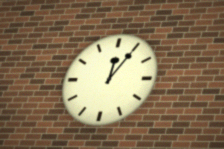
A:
12:05
